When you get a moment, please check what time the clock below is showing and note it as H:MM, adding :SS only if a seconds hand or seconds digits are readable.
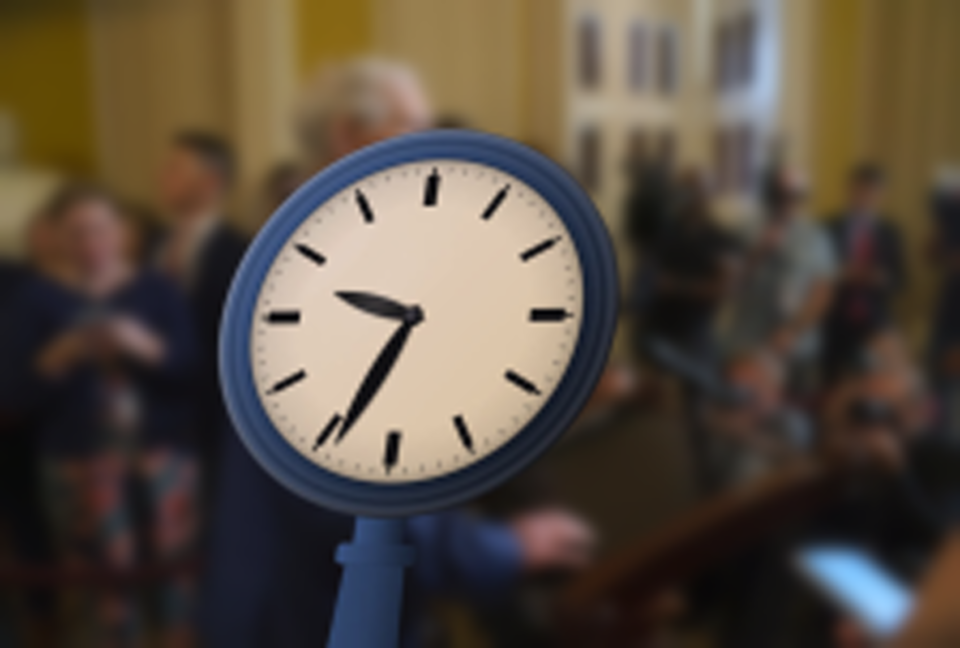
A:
9:34
